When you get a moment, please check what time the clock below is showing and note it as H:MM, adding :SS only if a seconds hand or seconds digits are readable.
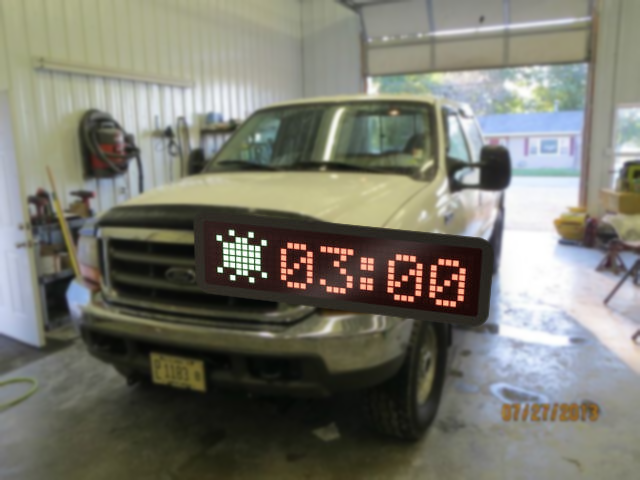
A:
3:00
